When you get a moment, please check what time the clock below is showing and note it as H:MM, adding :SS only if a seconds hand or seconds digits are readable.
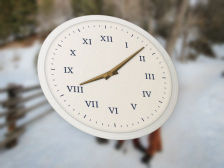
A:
8:08
